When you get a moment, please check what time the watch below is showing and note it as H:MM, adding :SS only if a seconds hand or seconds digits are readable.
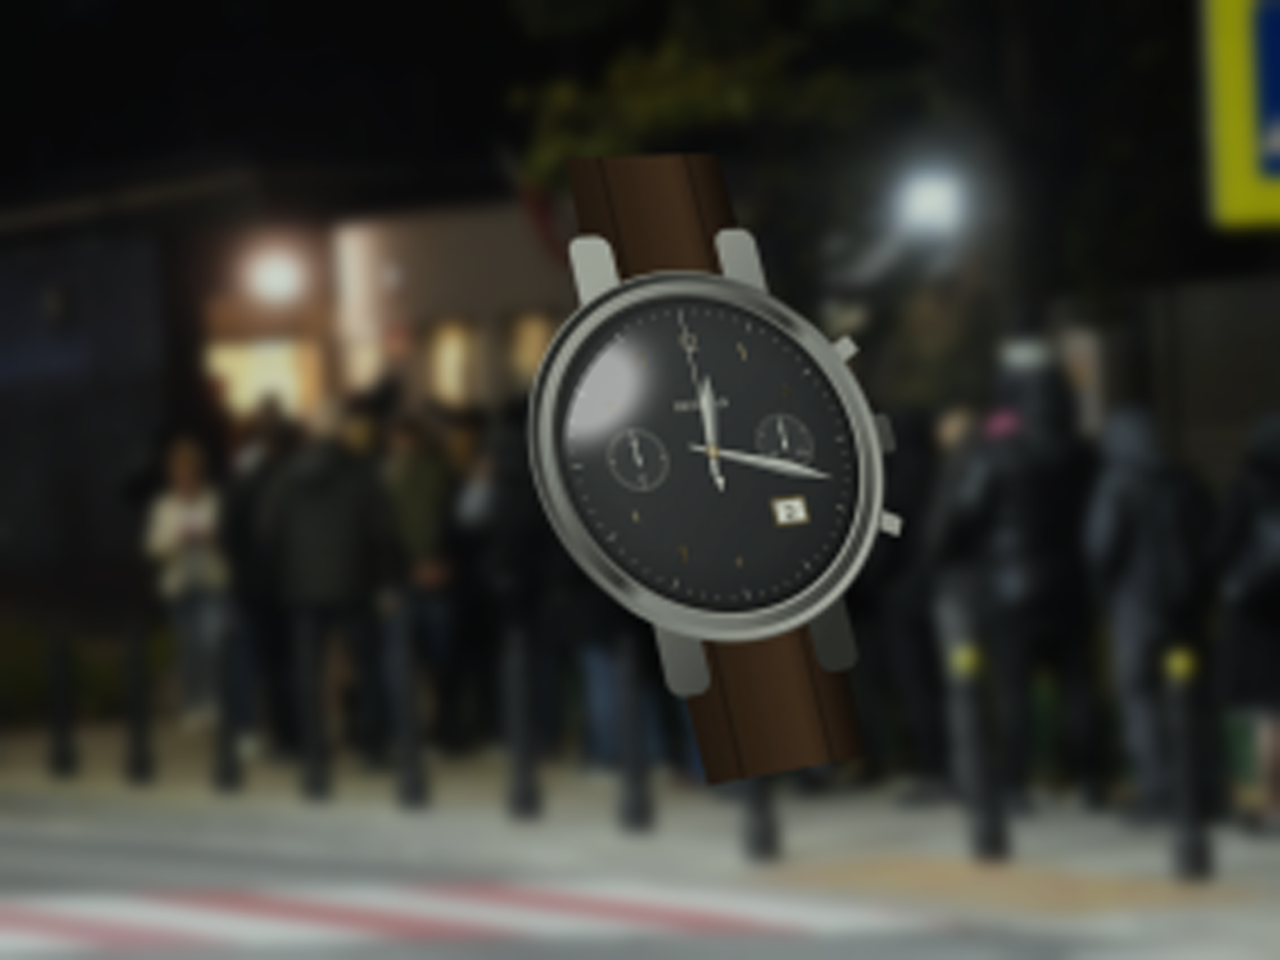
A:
12:18
